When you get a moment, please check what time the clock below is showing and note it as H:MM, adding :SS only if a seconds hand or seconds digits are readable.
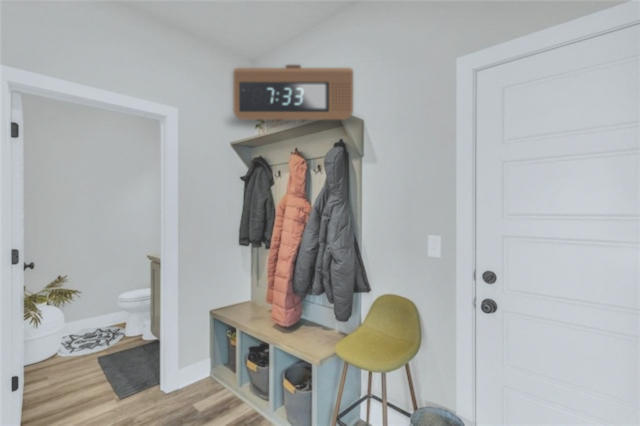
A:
7:33
